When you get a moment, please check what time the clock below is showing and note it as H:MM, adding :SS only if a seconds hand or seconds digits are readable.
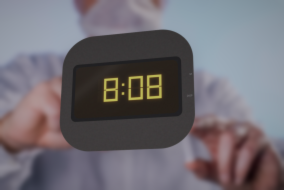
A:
8:08
